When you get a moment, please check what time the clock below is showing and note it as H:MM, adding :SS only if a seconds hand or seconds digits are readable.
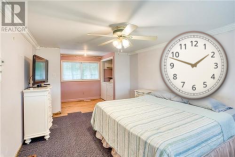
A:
1:48
